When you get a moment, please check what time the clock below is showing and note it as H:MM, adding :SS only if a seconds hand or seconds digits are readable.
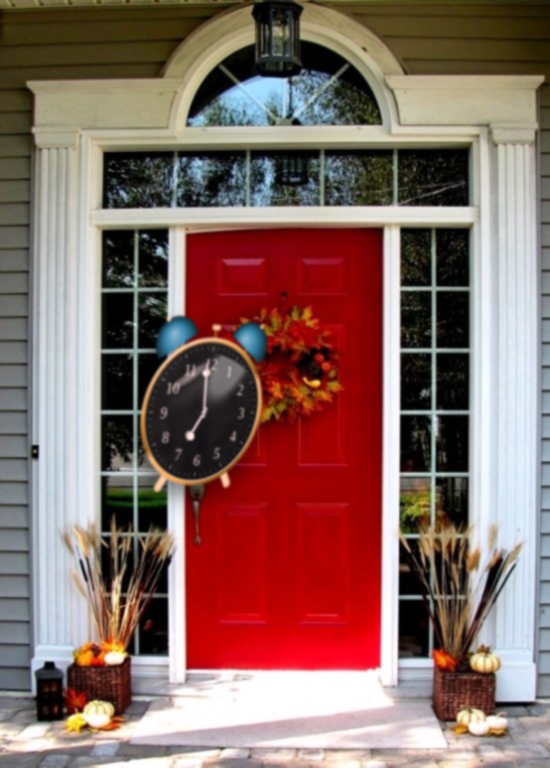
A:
6:59
